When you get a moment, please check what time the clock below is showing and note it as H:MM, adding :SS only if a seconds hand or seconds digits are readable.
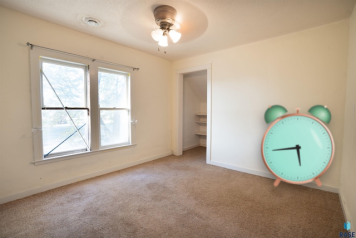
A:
5:44
